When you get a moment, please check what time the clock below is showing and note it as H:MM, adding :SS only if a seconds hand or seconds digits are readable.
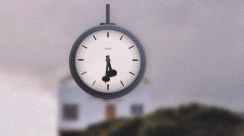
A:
5:31
